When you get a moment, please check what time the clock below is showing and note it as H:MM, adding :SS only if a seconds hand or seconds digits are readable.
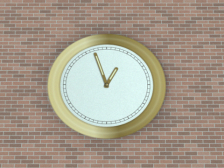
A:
12:57
